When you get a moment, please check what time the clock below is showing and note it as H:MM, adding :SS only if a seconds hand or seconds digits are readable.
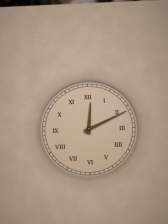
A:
12:11
